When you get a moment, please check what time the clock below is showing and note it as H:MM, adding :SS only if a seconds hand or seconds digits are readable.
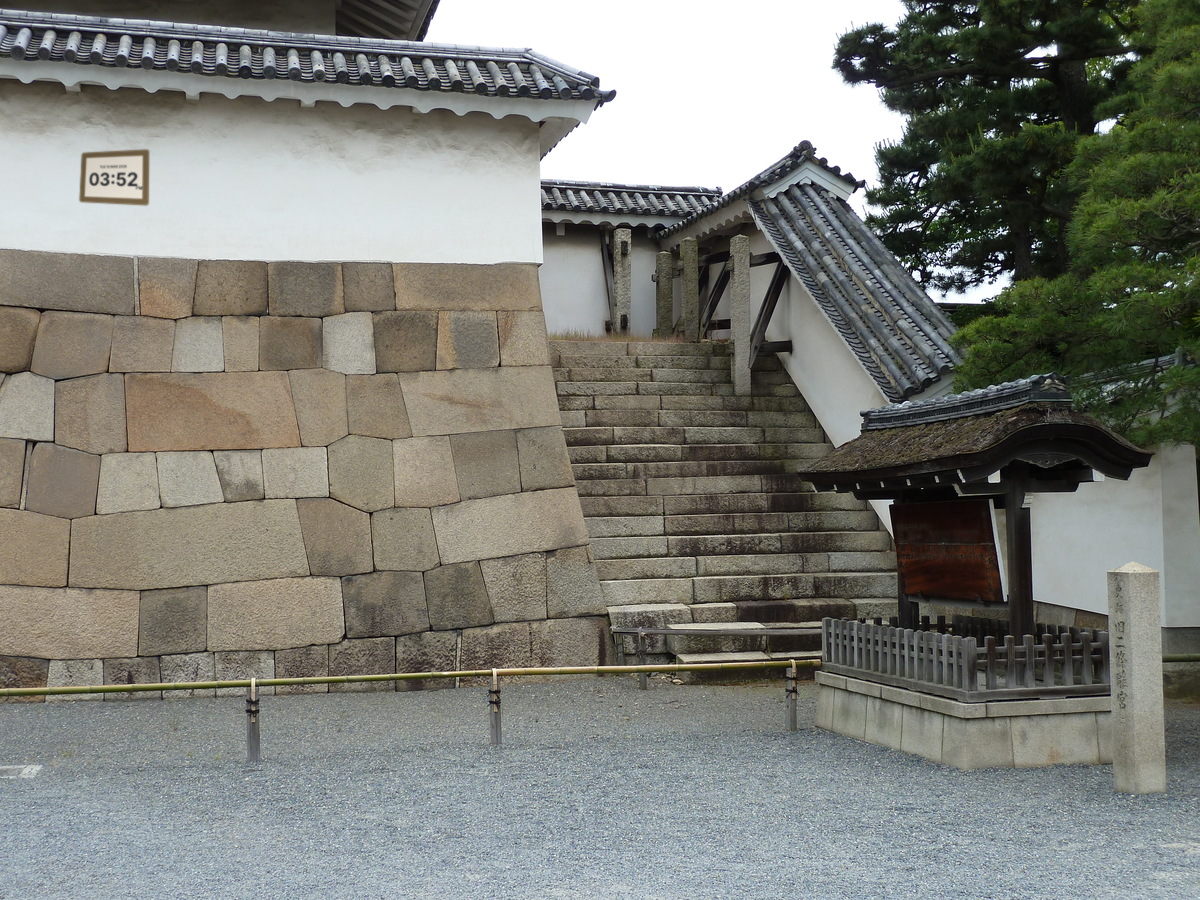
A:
3:52
